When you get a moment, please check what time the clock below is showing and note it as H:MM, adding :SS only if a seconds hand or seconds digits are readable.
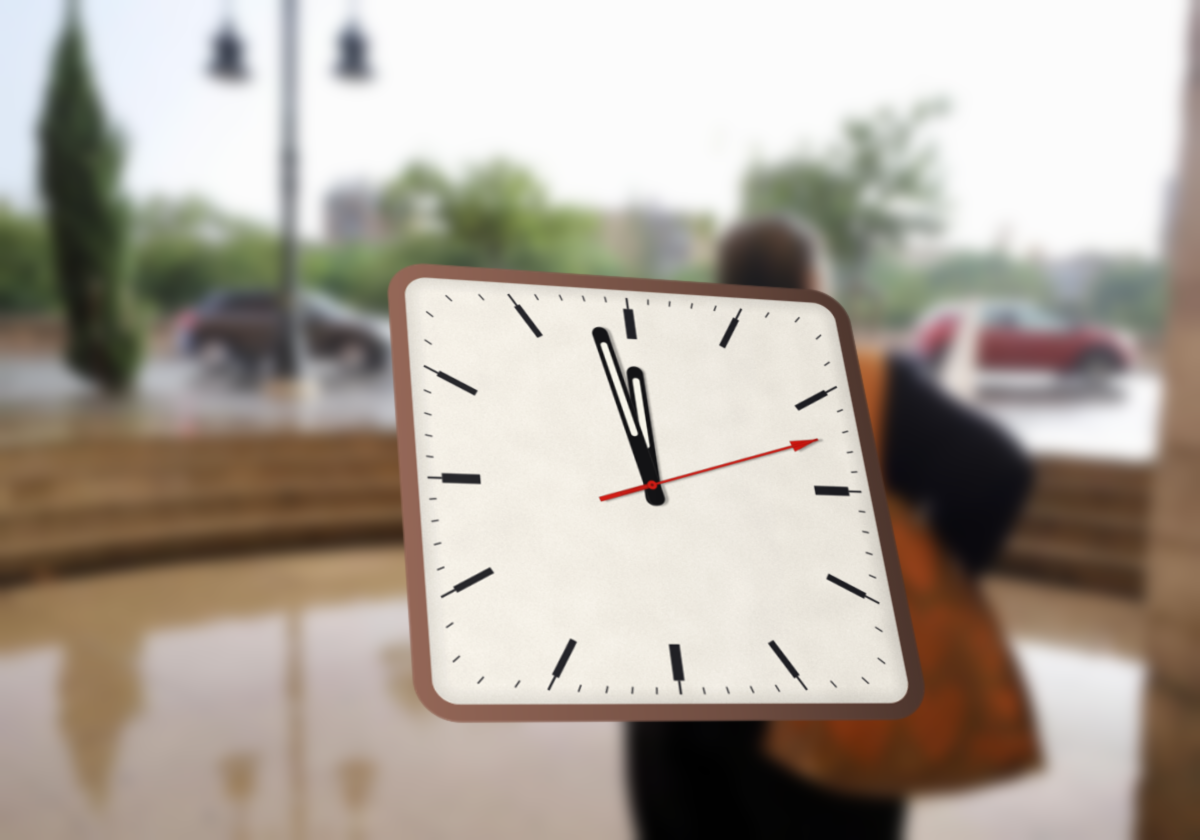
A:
11:58:12
